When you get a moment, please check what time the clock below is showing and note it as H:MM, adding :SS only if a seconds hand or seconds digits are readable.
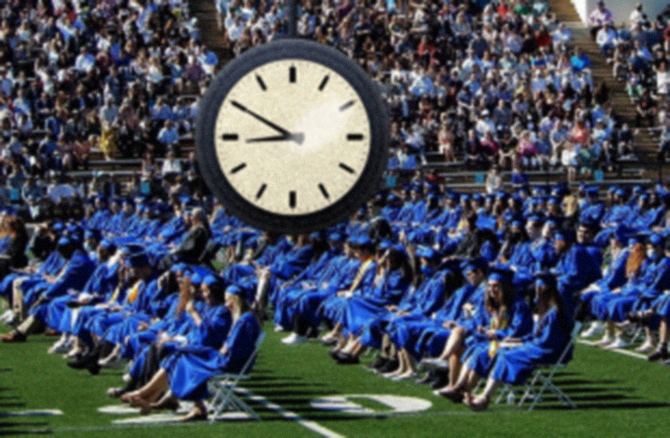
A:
8:50
